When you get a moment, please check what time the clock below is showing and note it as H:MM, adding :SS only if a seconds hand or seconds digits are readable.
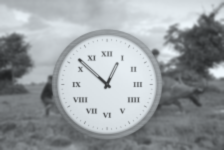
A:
12:52
